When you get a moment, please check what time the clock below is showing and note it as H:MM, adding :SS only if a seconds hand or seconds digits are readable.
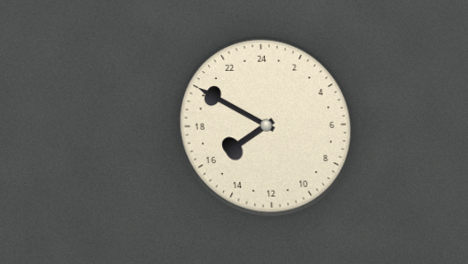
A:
15:50
